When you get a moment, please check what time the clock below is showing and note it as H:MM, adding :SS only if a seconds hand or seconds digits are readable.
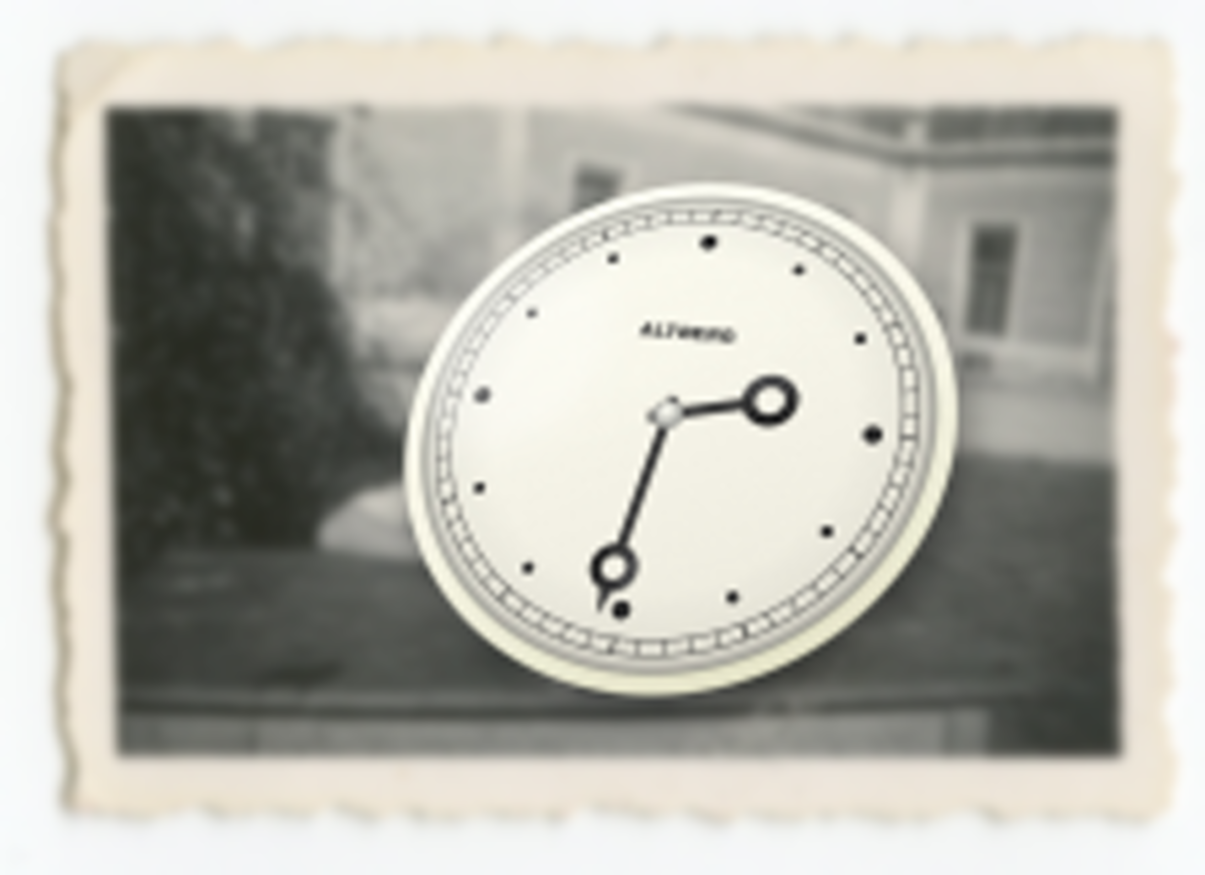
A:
2:31
